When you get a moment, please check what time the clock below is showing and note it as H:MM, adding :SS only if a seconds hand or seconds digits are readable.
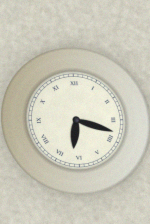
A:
6:18
